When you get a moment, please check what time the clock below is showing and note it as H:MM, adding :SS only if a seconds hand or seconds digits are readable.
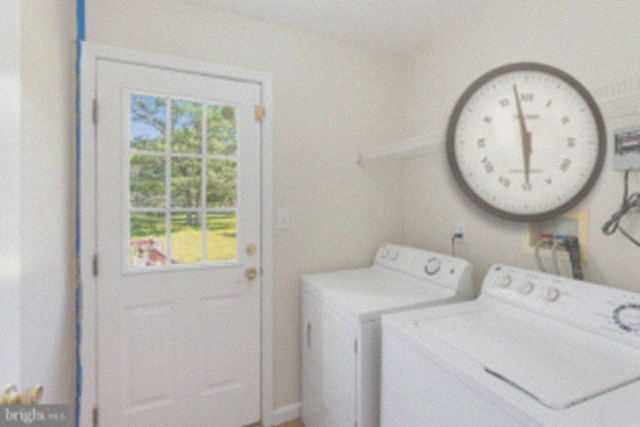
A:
5:58
